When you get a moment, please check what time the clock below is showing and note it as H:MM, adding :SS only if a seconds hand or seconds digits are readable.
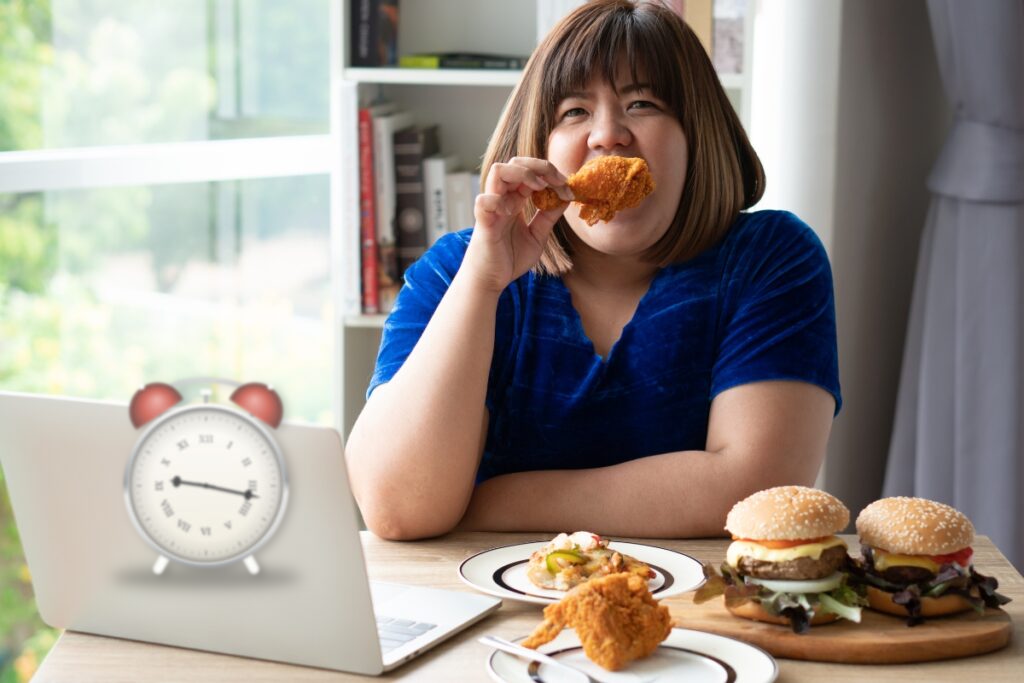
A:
9:17
